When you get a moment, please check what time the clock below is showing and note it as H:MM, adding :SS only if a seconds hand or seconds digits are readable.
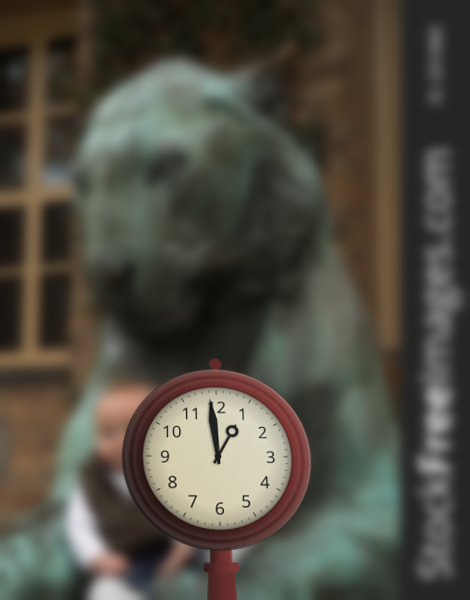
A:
12:59
